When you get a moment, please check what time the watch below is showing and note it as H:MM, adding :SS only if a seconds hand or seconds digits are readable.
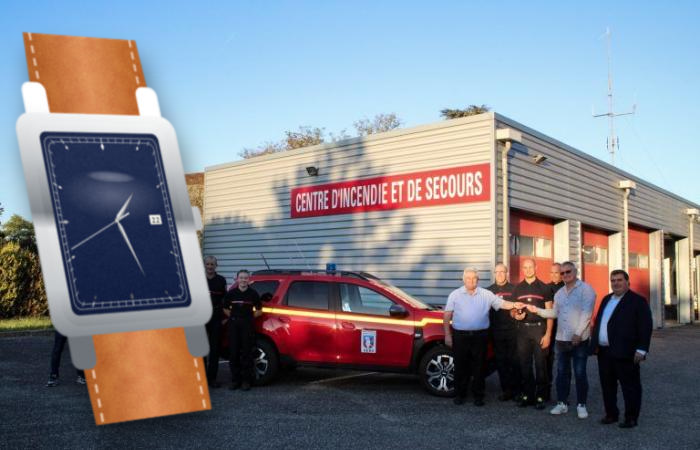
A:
1:26:41
